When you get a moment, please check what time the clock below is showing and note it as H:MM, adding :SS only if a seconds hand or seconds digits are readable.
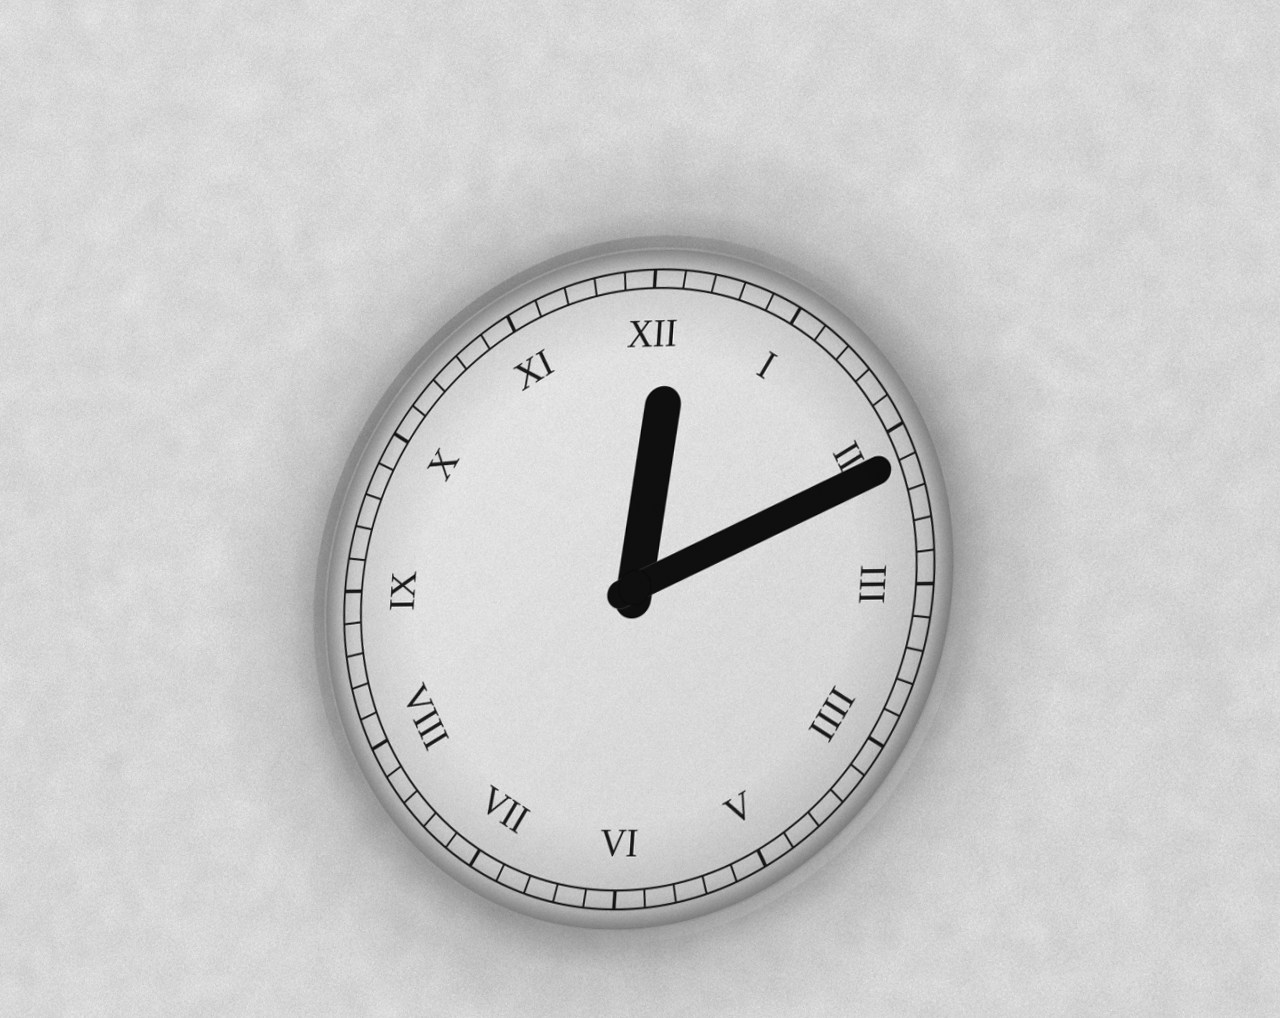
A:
12:11
